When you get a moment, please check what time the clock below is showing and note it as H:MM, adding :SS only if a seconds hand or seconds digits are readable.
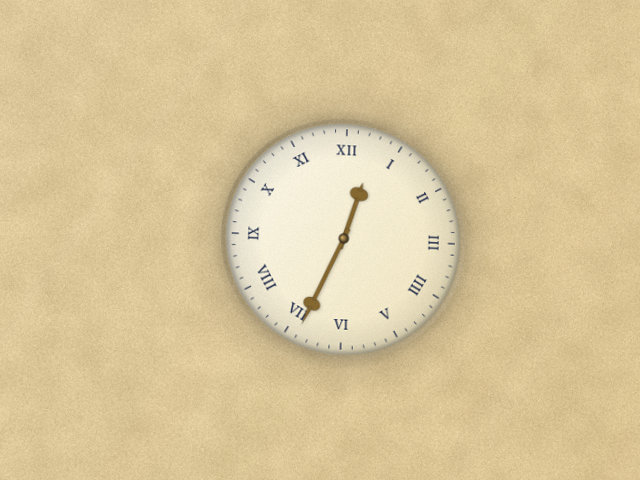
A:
12:34
